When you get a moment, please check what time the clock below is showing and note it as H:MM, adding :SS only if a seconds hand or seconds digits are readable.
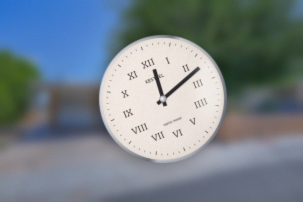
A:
12:12
